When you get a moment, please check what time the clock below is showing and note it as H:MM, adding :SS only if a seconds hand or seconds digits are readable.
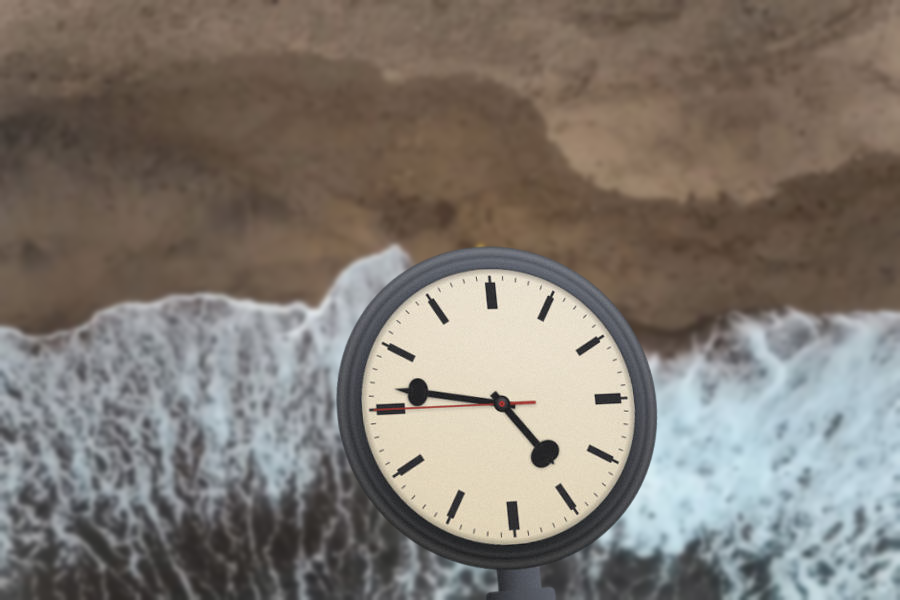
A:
4:46:45
